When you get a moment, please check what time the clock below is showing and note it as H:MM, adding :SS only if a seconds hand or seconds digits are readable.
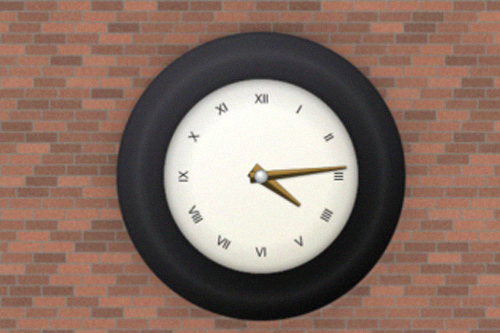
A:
4:14
